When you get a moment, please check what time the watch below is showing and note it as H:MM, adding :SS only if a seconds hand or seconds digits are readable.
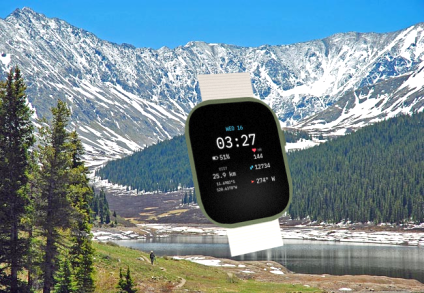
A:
3:27
